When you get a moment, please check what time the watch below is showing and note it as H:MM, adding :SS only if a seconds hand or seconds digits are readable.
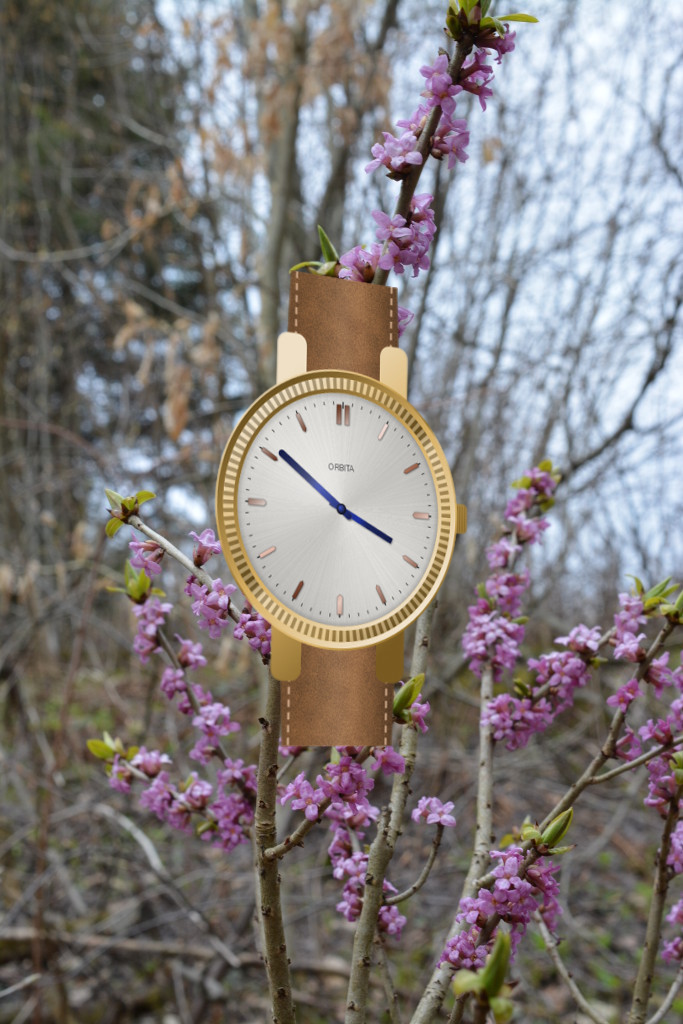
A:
3:51
